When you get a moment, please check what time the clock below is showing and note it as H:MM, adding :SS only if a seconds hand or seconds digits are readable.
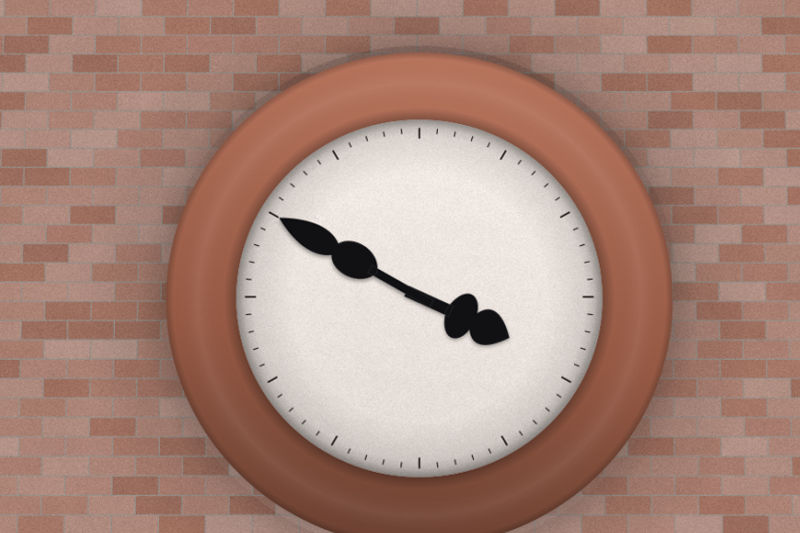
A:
3:50
